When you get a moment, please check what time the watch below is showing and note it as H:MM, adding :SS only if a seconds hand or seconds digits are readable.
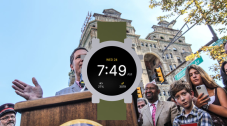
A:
7:49
